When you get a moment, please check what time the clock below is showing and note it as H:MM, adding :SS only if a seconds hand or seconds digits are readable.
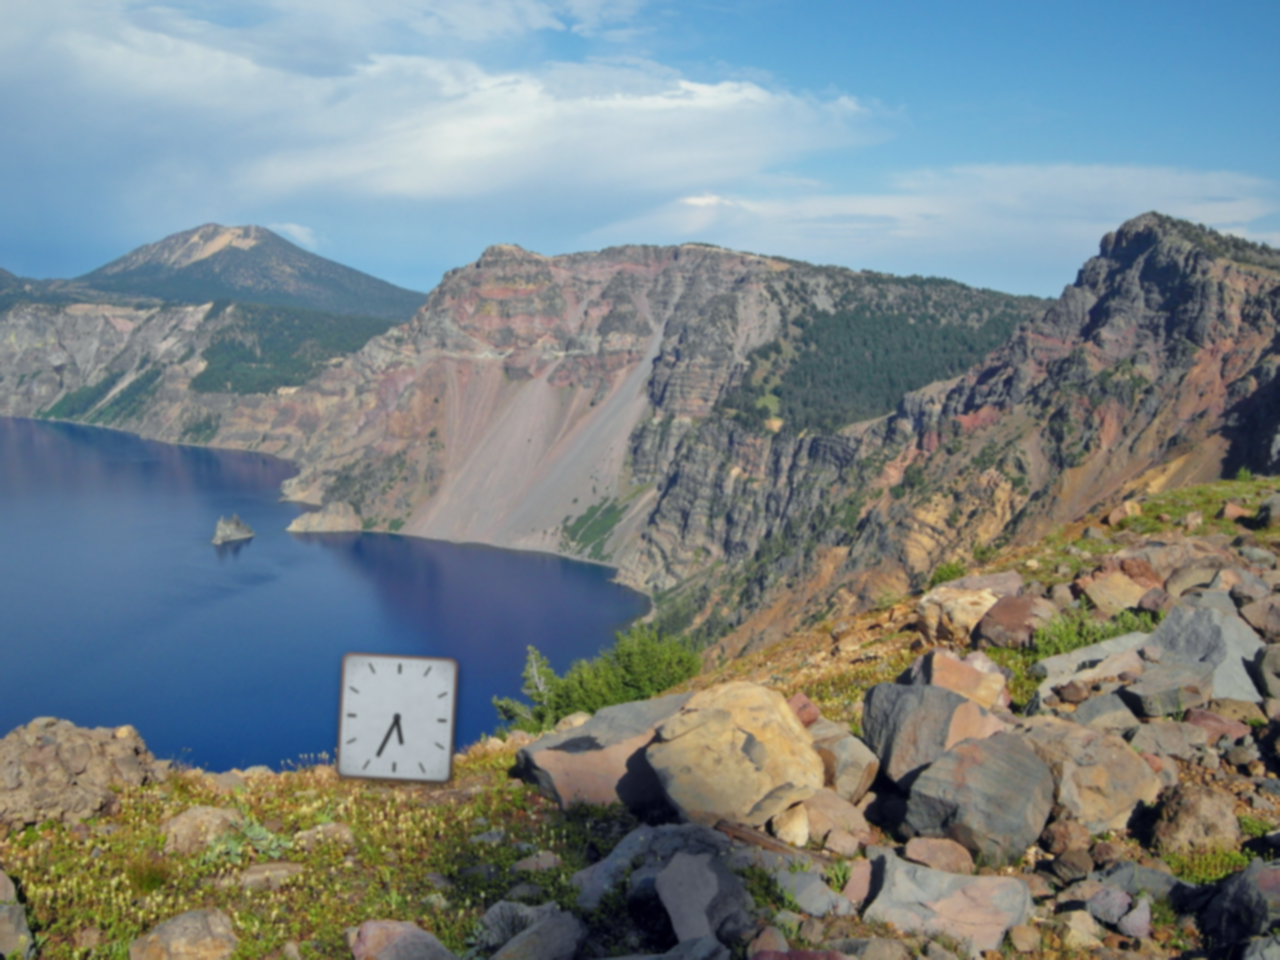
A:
5:34
